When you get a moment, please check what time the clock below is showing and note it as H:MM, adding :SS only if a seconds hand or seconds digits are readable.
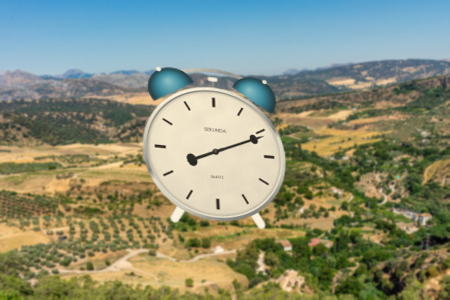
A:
8:11
